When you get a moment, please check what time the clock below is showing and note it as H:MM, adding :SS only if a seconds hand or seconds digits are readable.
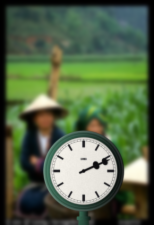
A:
2:11
